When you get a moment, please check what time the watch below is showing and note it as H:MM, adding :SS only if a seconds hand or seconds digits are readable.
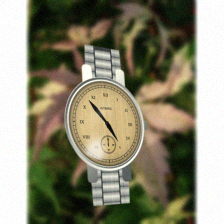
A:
4:53
